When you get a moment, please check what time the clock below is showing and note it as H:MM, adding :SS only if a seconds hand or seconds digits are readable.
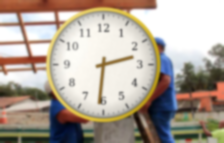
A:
2:31
